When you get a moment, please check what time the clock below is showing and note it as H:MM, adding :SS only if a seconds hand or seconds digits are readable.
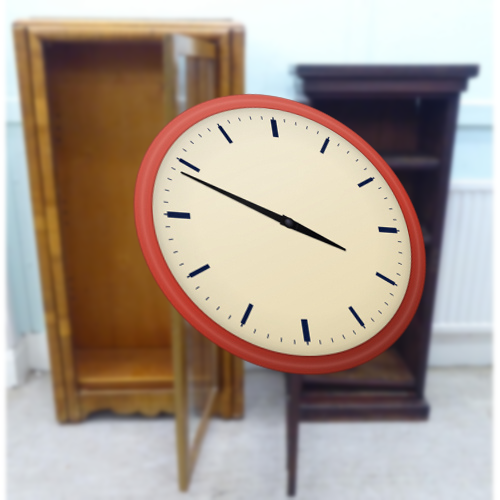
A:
3:49
